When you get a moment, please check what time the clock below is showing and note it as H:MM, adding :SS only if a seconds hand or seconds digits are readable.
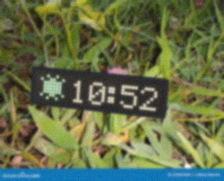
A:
10:52
